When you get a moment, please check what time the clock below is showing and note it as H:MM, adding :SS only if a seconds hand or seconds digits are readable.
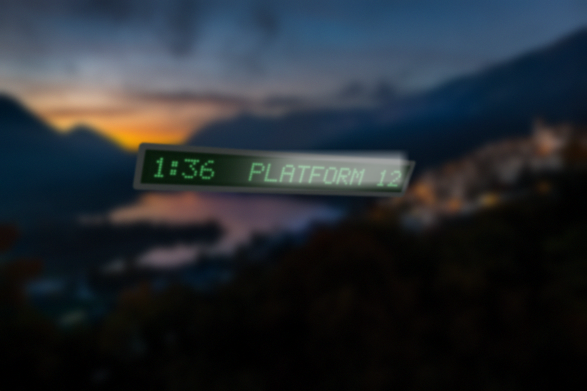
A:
1:36
